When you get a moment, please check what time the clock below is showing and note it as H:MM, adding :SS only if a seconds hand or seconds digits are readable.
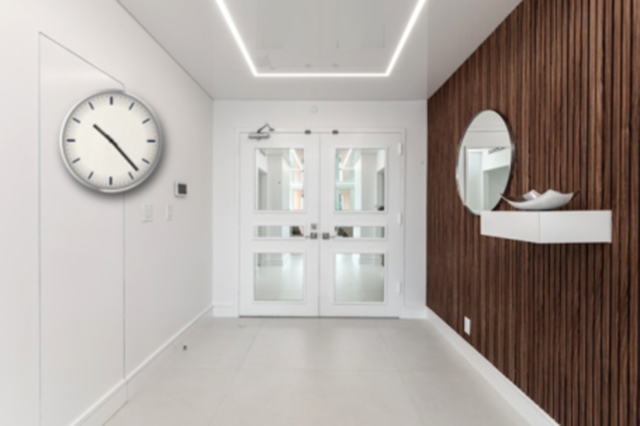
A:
10:23
